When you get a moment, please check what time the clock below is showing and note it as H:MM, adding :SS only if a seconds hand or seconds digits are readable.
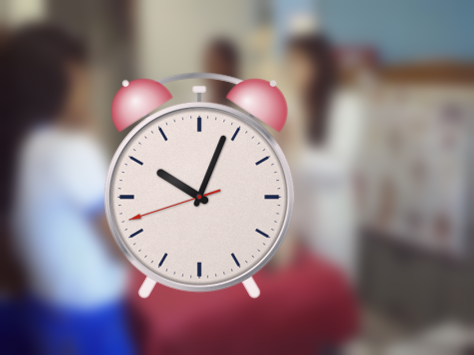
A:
10:03:42
